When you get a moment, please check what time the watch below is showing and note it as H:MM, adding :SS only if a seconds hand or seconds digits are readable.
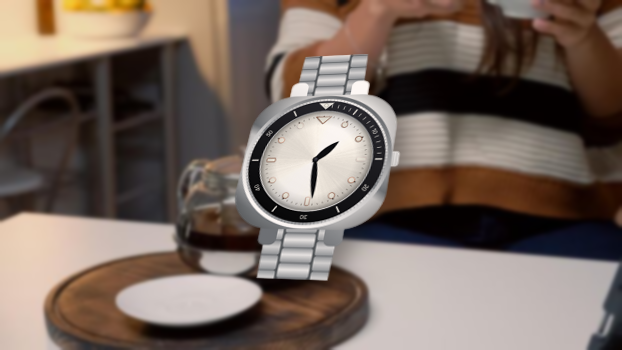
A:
1:29
